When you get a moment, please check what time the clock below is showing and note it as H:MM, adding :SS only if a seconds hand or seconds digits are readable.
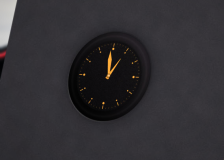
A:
12:59
